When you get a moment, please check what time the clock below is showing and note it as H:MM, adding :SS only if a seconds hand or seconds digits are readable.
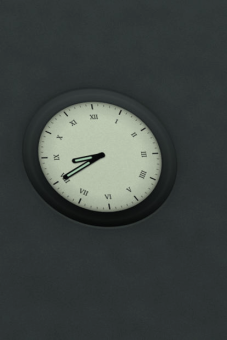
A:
8:40
